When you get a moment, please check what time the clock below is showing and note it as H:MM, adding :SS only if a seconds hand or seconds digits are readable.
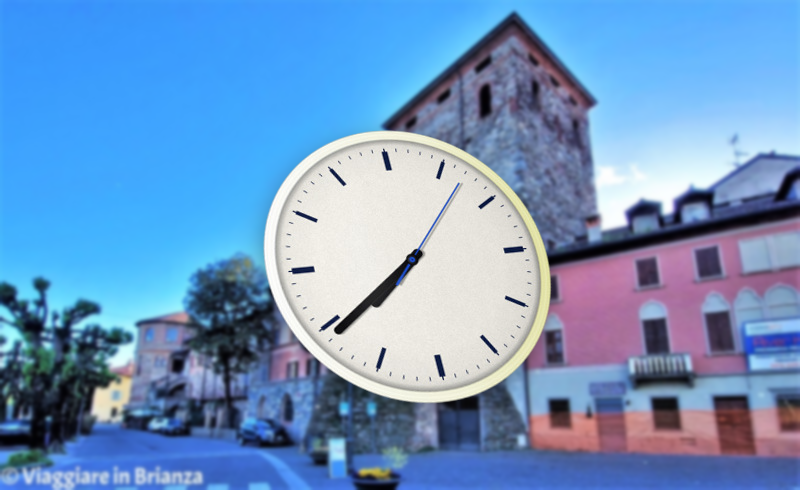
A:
7:39:07
